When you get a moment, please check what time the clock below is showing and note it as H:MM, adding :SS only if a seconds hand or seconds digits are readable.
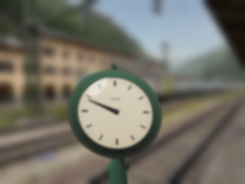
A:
9:49
